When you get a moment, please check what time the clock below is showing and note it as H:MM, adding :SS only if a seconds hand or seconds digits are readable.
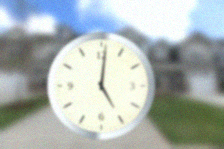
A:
5:01
